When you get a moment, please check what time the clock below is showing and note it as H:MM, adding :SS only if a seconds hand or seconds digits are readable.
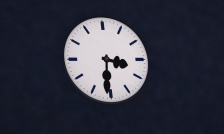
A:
3:31
